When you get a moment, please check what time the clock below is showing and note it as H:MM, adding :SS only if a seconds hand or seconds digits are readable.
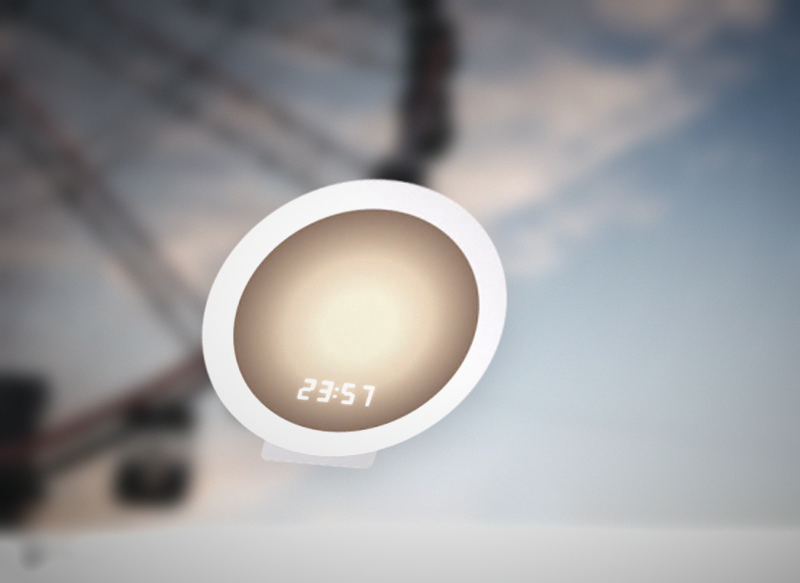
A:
23:57
